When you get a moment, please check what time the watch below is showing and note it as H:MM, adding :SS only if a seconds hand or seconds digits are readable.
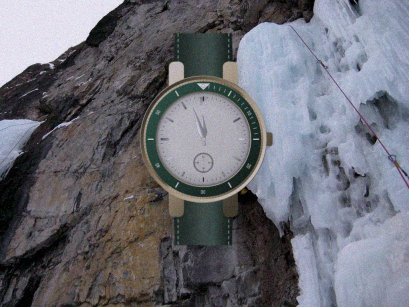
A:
11:57
